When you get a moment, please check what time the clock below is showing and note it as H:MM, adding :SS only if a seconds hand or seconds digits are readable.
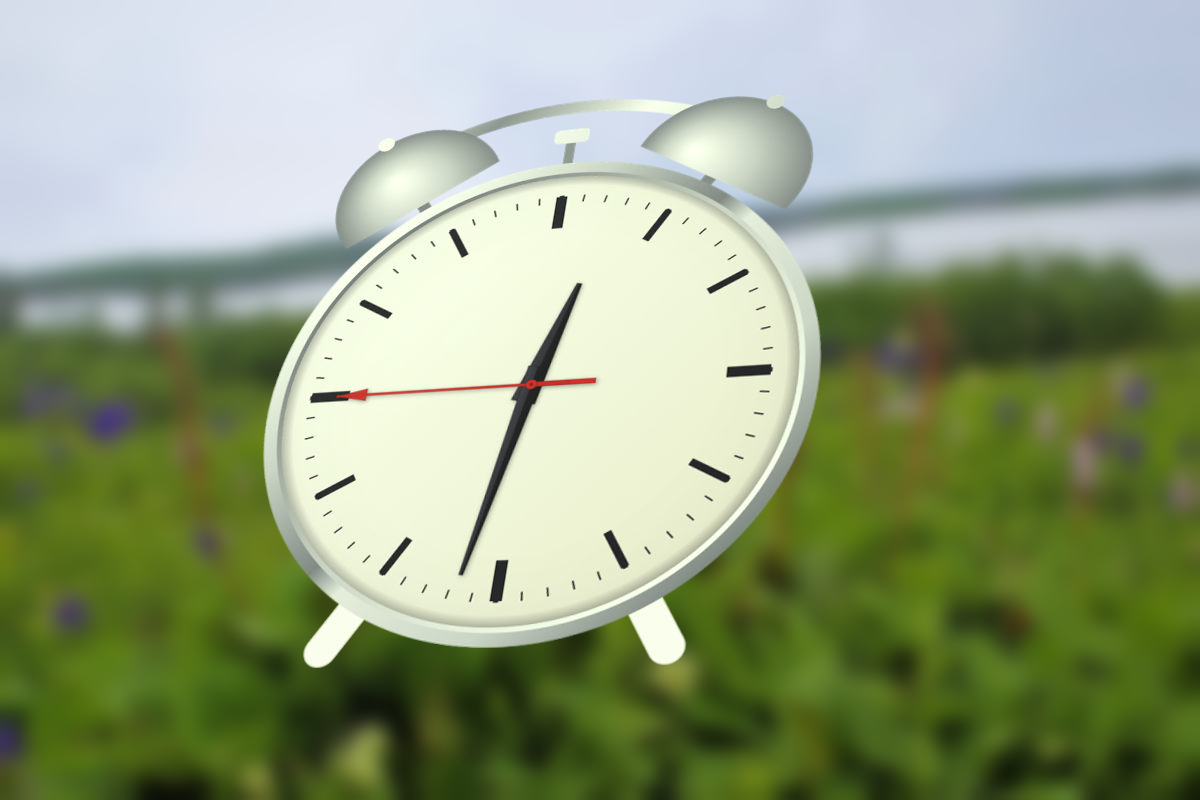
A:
12:31:45
